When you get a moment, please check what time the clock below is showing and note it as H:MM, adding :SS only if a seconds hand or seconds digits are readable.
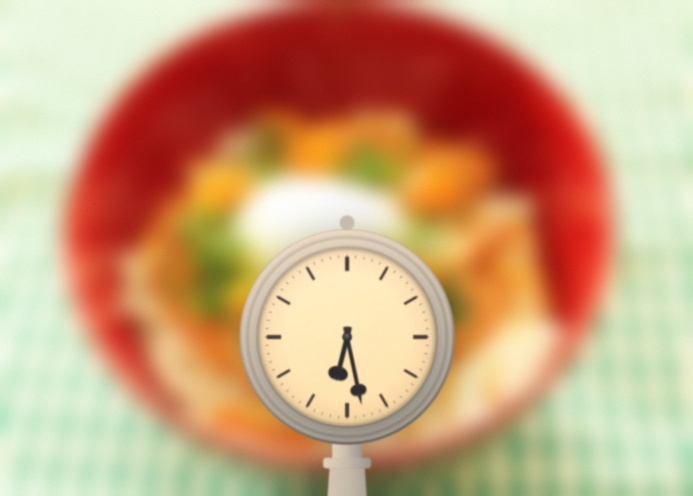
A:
6:28
